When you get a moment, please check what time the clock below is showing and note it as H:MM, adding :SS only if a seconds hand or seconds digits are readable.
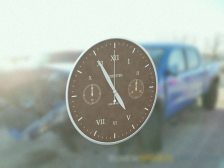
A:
4:55
